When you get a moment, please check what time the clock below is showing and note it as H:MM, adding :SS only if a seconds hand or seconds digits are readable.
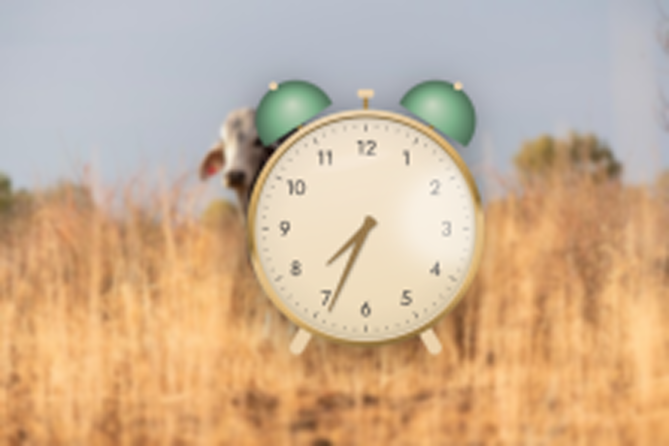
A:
7:34
